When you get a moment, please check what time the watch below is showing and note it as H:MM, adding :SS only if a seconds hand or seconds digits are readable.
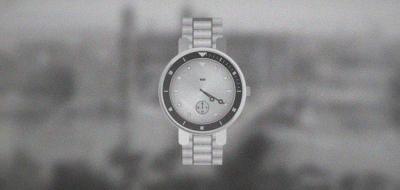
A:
4:20
